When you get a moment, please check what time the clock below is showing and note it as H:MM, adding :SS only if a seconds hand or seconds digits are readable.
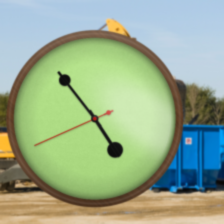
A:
4:53:41
